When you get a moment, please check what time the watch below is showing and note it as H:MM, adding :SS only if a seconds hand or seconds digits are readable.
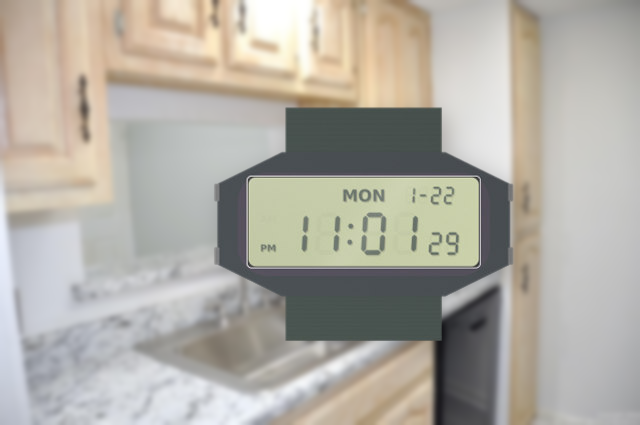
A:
11:01:29
